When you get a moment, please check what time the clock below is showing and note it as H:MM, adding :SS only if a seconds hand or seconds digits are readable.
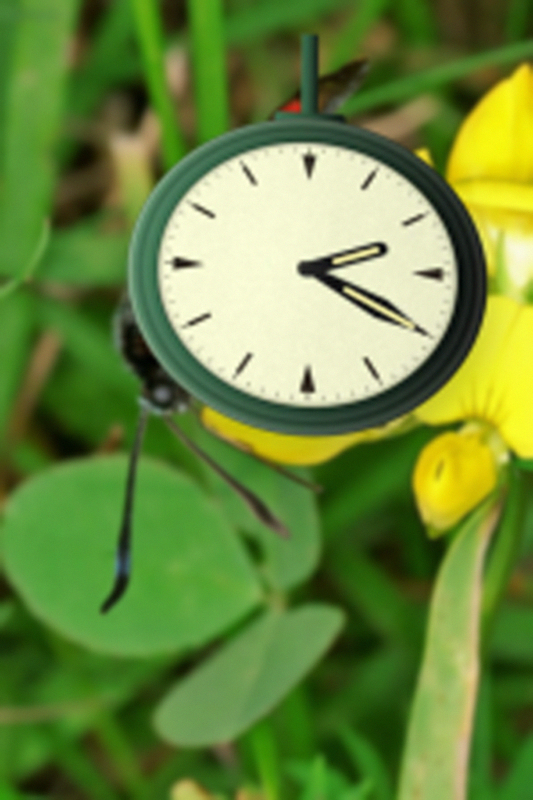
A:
2:20
